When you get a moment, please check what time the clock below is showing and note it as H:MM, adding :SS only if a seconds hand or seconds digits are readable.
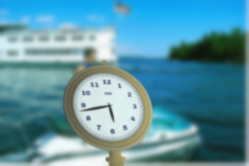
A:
5:43
